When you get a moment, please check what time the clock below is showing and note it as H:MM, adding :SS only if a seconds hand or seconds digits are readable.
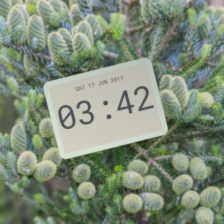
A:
3:42
